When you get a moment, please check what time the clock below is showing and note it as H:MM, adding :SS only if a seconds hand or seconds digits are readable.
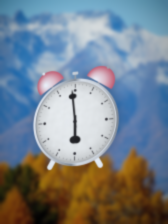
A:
5:59
